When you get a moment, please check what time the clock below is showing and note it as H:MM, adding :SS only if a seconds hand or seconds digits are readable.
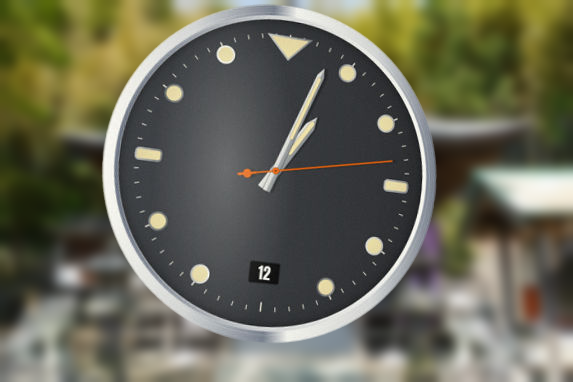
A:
1:03:13
